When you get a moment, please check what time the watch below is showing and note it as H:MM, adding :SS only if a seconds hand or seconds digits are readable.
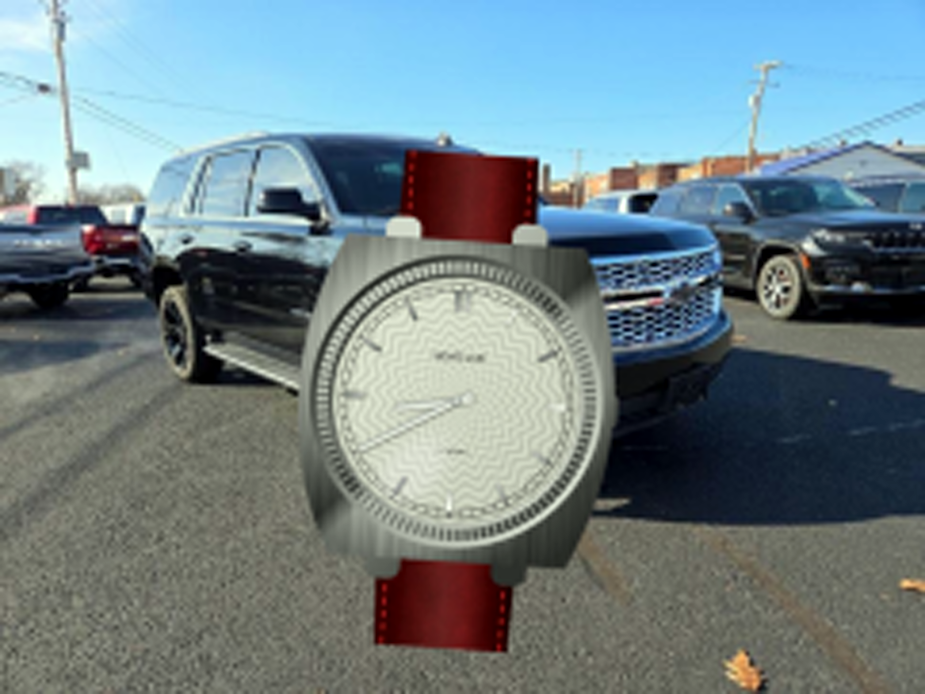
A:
8:40
